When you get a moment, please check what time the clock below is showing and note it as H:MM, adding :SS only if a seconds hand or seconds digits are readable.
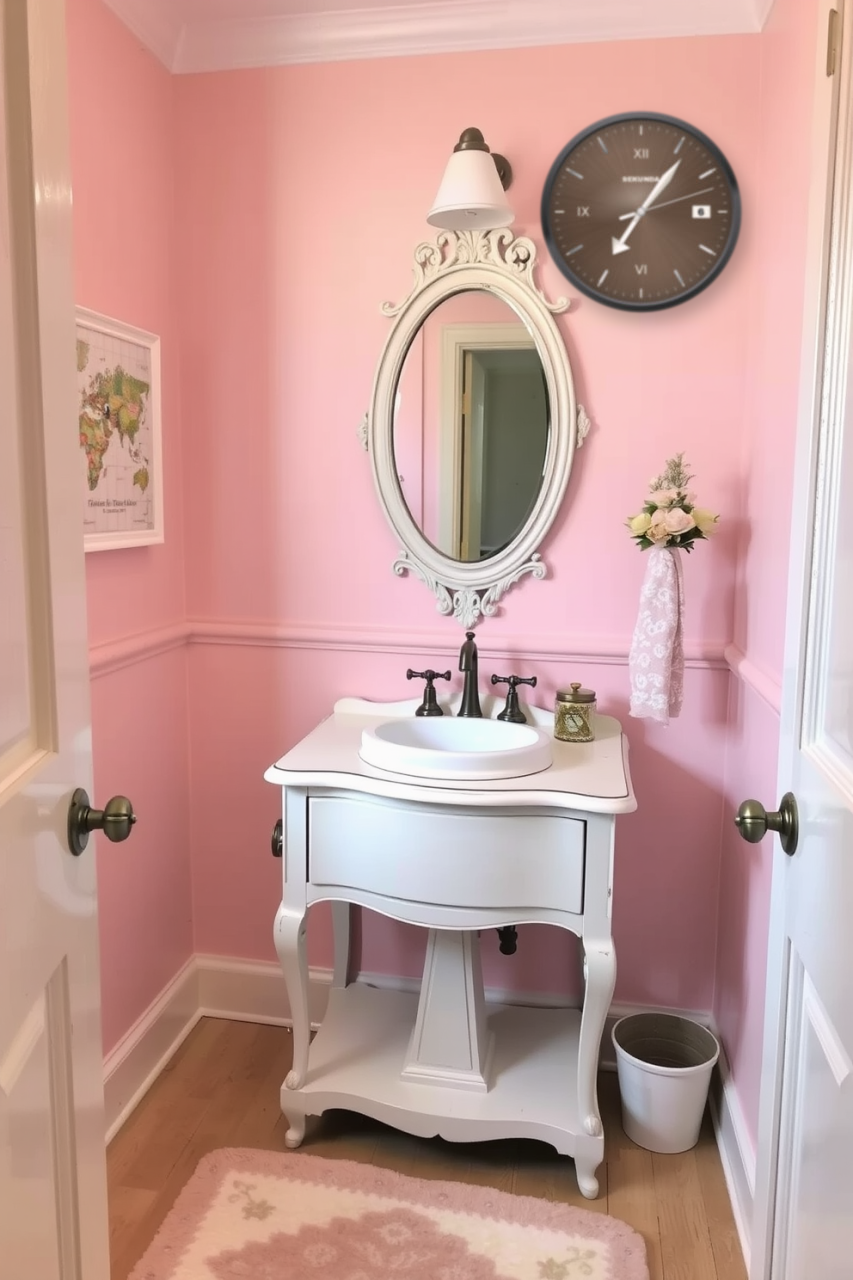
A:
7:06:12
